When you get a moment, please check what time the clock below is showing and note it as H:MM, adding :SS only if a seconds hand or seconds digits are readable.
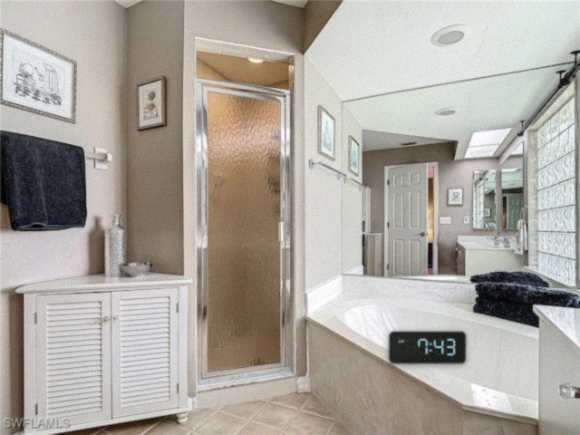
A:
7:43
